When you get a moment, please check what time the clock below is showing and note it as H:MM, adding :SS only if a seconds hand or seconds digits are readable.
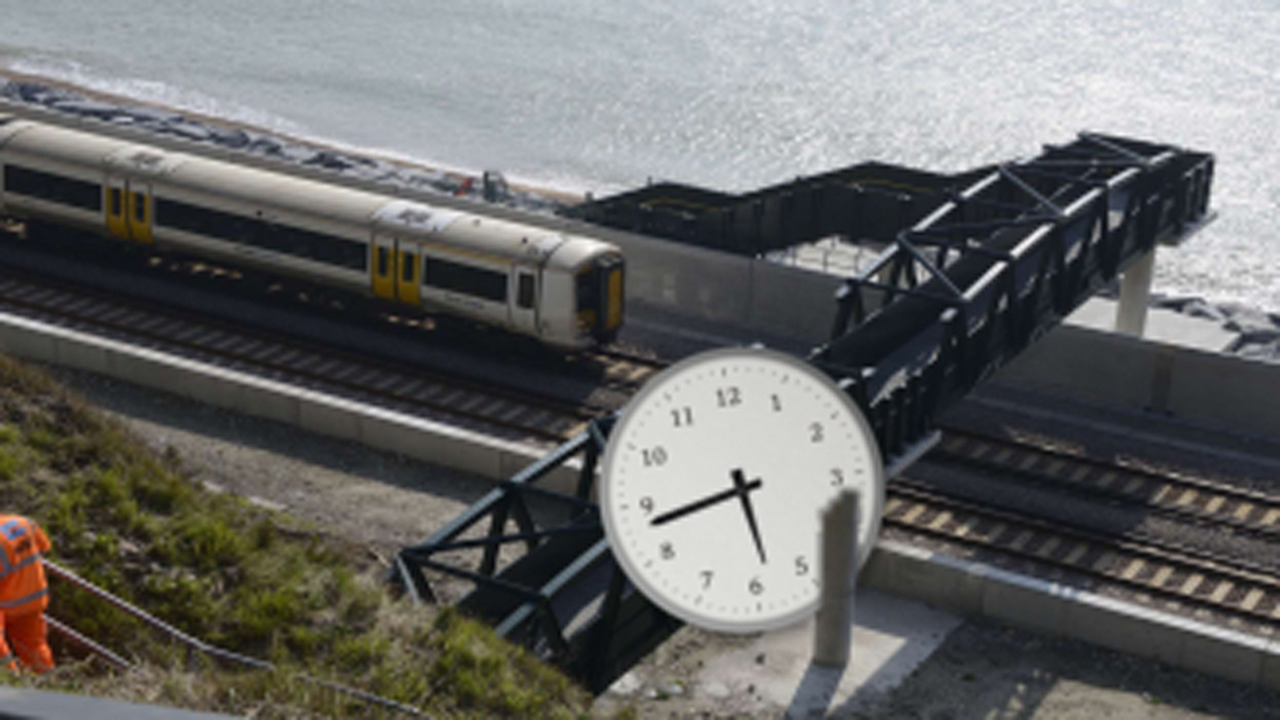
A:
5:43
